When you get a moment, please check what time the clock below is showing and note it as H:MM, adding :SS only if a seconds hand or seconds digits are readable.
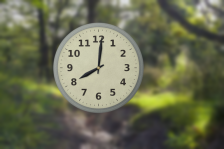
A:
8:01
